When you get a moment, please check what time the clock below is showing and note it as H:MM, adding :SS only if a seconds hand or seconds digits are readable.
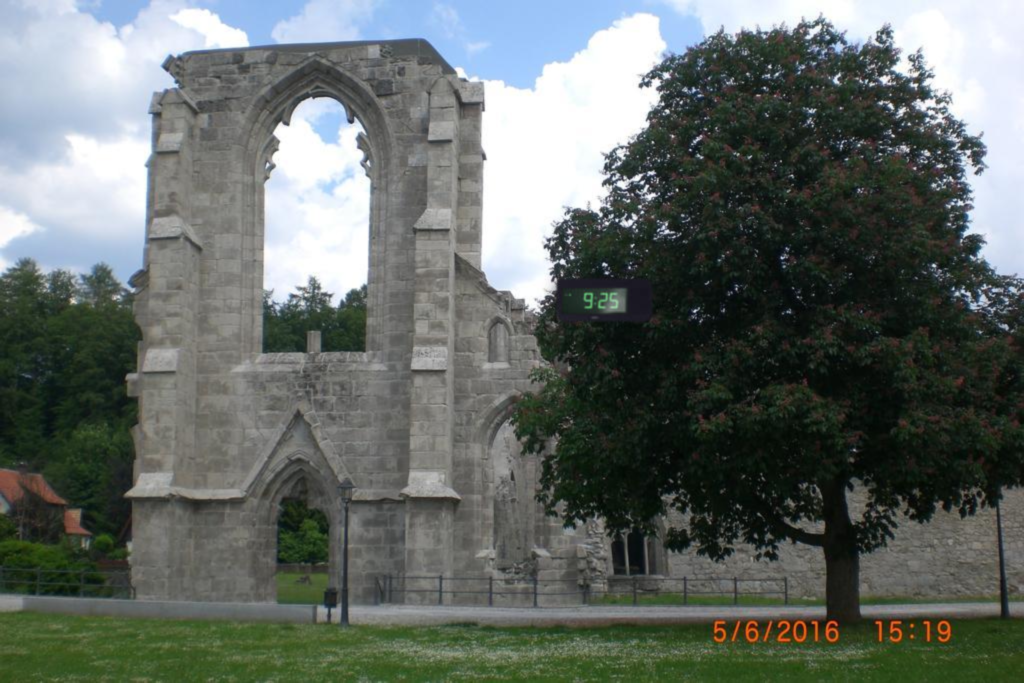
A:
9:25
